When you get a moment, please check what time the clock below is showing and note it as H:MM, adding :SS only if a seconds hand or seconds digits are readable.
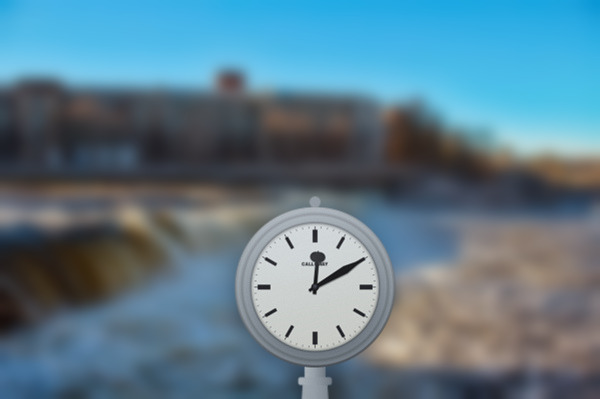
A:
12:10
